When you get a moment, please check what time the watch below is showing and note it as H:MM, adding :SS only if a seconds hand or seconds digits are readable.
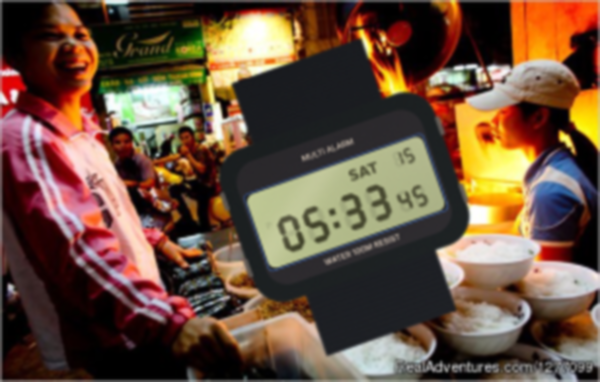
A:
5:33:45
